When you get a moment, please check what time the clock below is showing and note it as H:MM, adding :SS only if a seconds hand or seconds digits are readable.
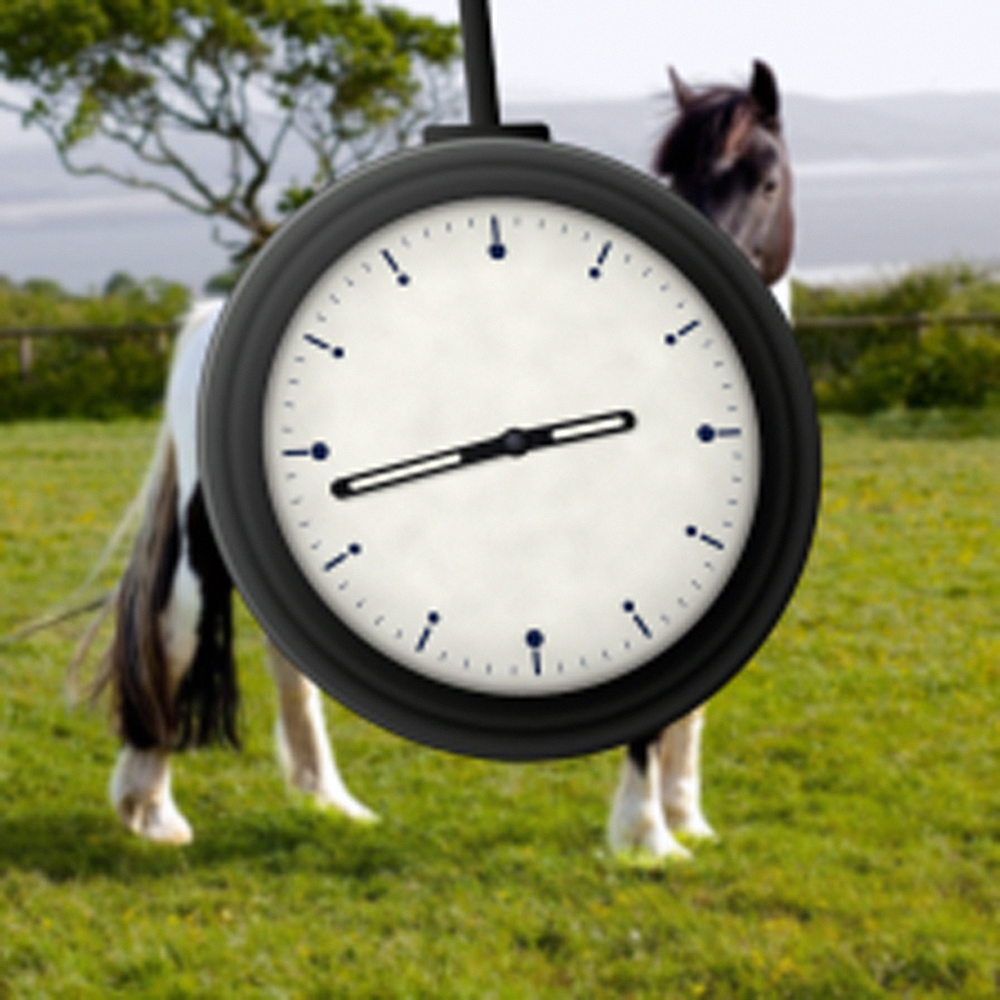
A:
2:43
